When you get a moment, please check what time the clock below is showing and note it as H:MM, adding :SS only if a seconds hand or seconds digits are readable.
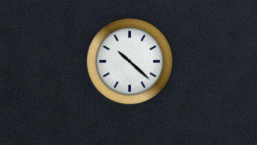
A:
10:22
